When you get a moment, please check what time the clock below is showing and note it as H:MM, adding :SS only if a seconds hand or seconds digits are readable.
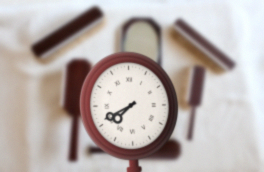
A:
7:41
